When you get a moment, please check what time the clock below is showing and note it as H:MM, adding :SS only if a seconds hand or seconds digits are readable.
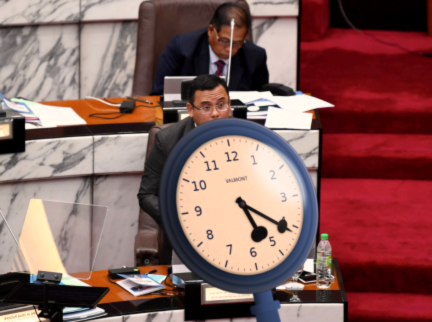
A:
5:21
